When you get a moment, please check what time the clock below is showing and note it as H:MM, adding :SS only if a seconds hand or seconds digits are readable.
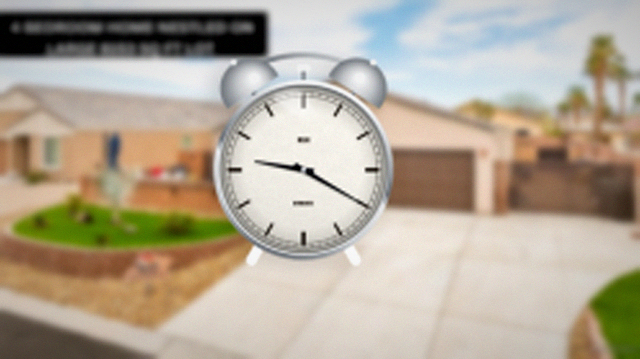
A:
9:20
